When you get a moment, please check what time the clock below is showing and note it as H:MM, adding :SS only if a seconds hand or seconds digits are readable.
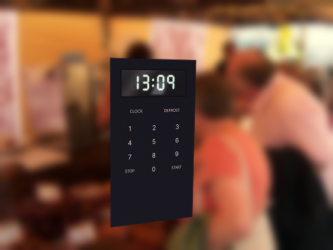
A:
13:09
